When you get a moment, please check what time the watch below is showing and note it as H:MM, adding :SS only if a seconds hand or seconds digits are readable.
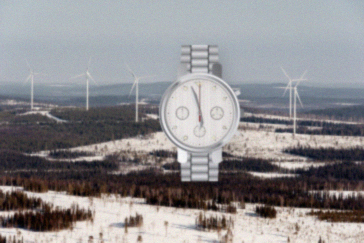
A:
5:57
